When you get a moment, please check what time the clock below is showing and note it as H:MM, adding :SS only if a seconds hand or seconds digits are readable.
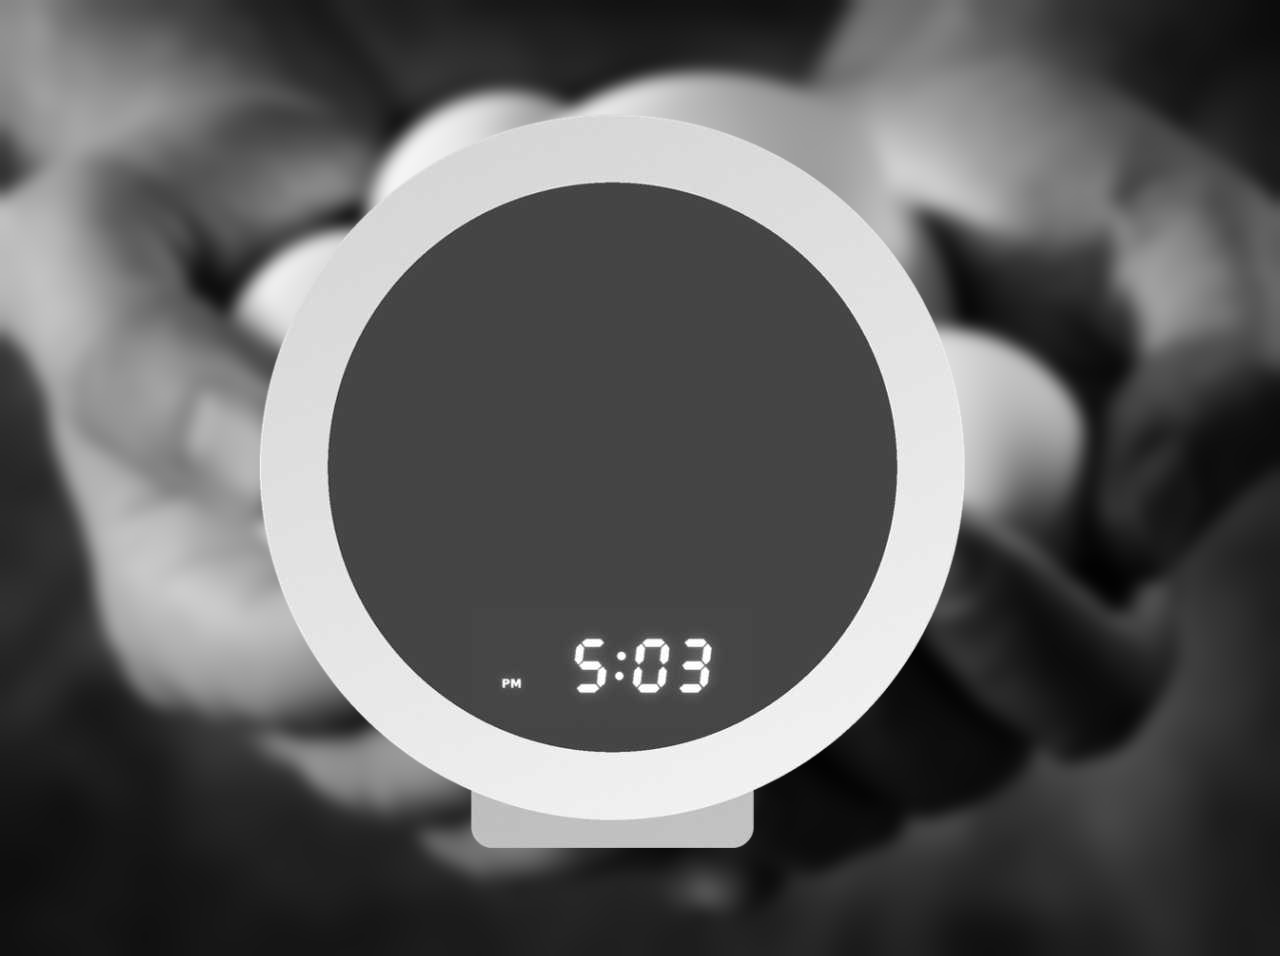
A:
5:03
